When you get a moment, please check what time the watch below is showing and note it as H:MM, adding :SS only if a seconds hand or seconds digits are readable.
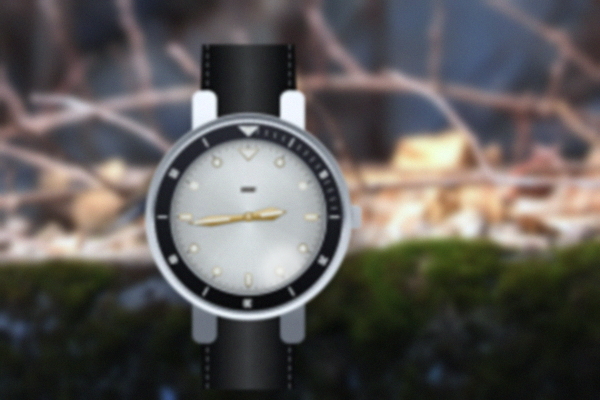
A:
2:44
